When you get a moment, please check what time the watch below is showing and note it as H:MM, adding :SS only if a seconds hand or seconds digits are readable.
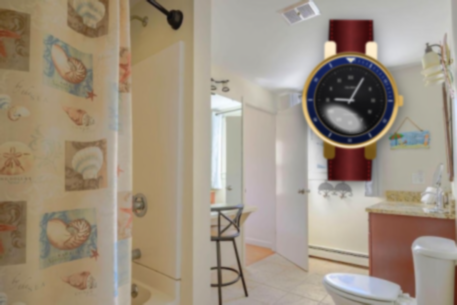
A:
9:05
